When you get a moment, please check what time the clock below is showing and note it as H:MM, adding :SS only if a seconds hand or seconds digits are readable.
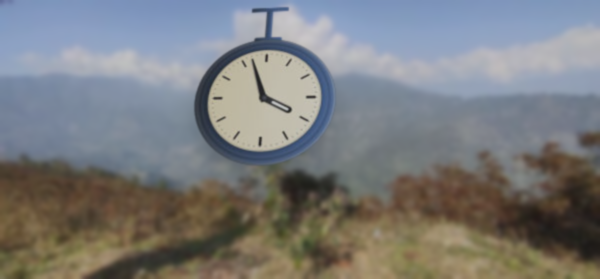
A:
3:57
